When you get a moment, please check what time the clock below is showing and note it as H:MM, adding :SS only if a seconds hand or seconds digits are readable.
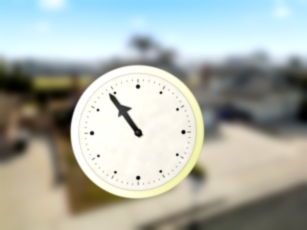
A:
10:54
